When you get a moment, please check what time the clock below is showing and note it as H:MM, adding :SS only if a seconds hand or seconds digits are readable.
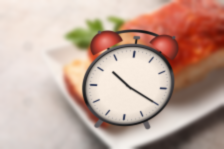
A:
10:20
